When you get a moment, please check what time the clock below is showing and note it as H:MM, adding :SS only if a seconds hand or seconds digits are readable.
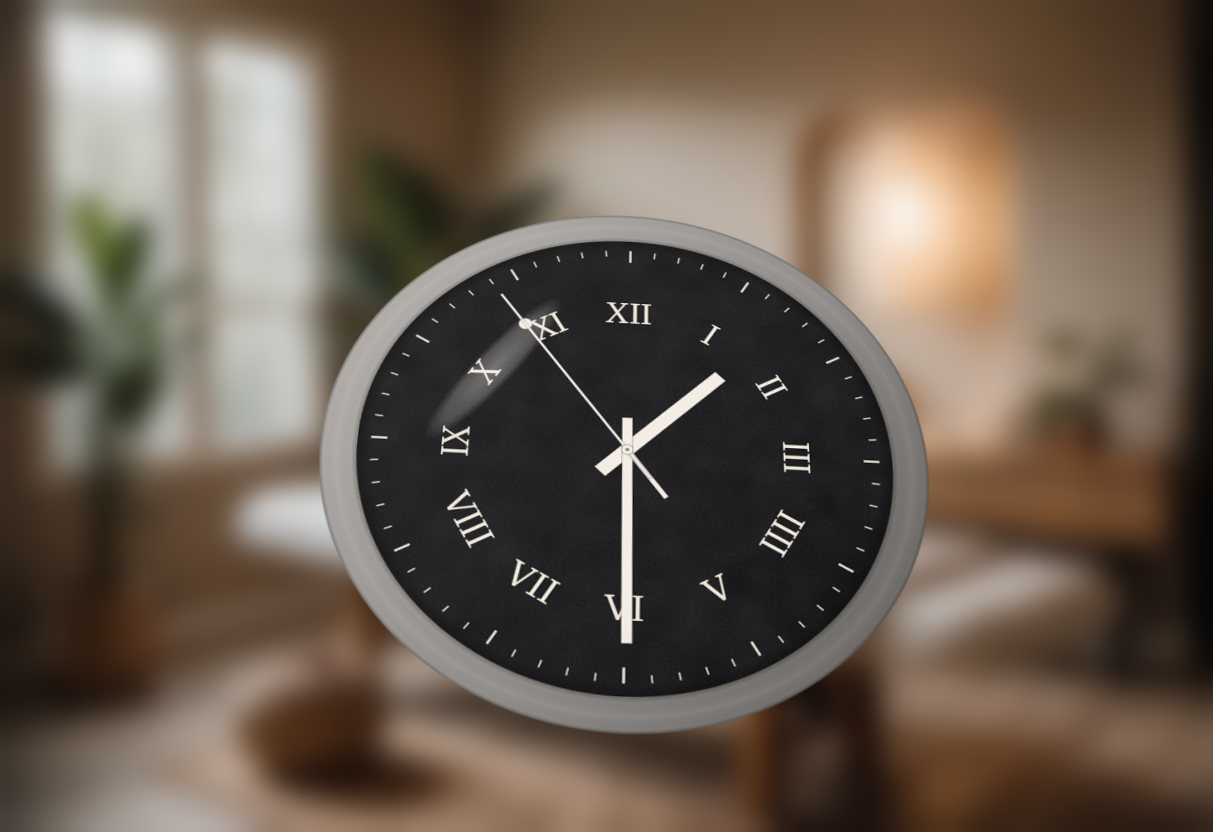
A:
1:29:54
